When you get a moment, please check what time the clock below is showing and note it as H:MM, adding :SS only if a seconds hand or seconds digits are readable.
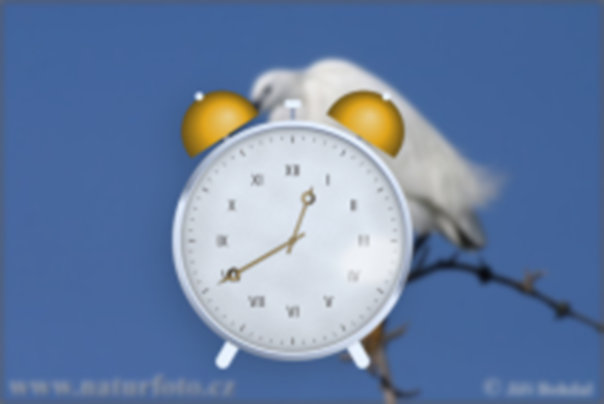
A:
12:40
